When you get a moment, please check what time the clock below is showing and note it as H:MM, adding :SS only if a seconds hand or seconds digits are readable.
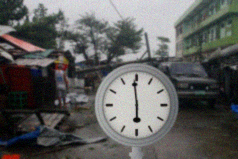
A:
5:59
